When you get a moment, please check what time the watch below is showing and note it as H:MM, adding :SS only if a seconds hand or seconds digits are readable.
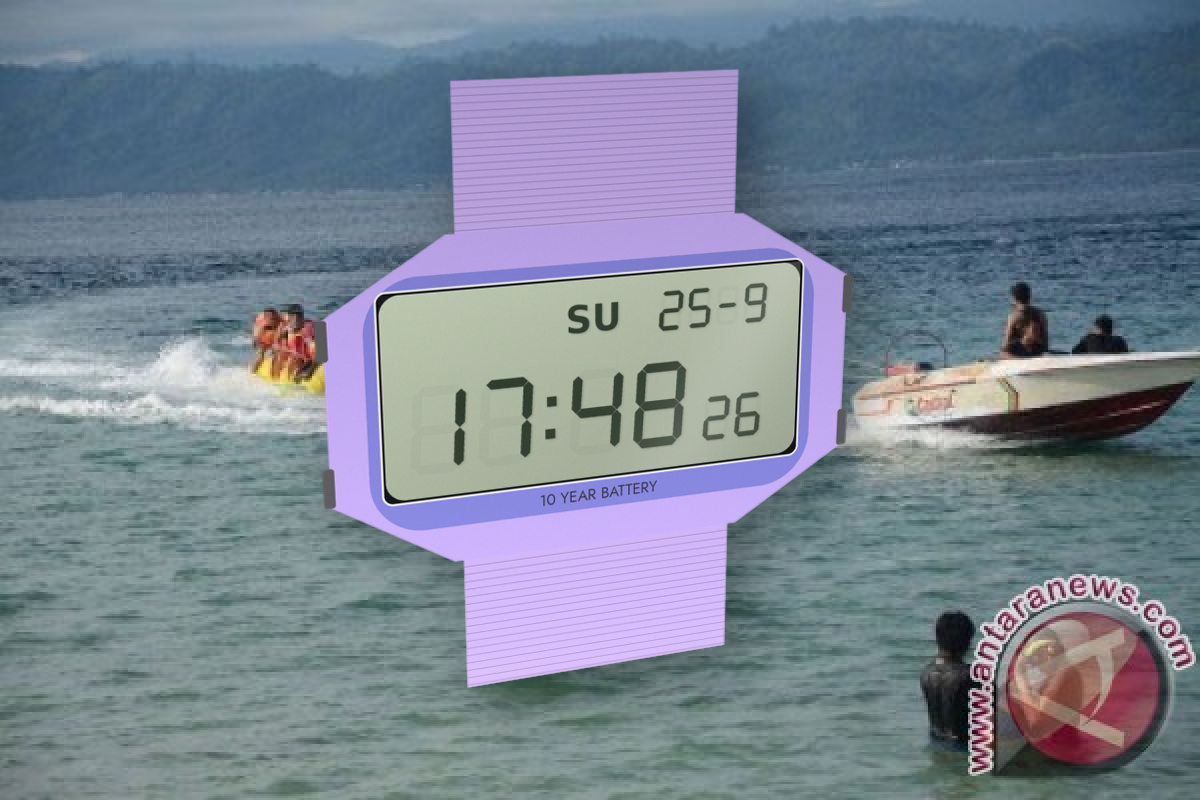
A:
17:48:26
